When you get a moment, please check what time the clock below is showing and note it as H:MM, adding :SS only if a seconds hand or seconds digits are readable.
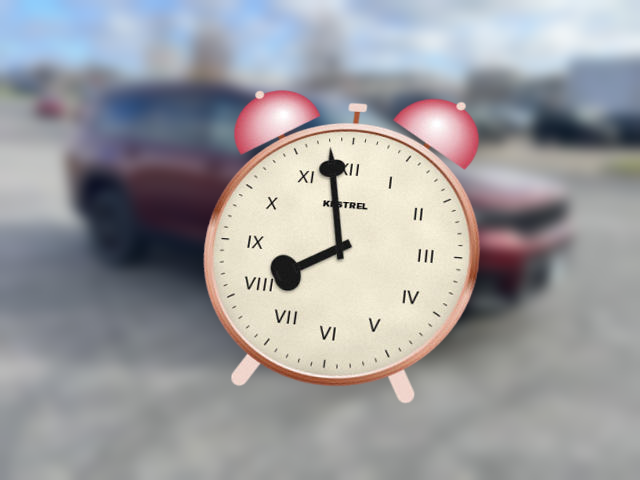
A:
7:58
